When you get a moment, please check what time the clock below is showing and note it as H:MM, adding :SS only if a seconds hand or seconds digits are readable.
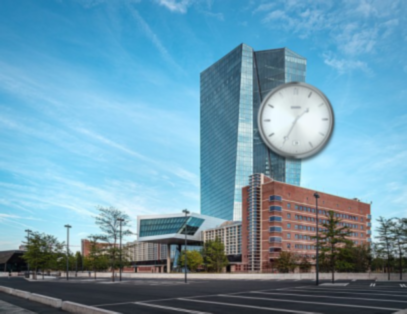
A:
1:35
